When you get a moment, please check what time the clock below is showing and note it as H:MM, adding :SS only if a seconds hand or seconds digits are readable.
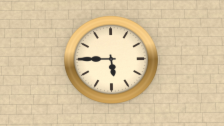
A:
5:45
